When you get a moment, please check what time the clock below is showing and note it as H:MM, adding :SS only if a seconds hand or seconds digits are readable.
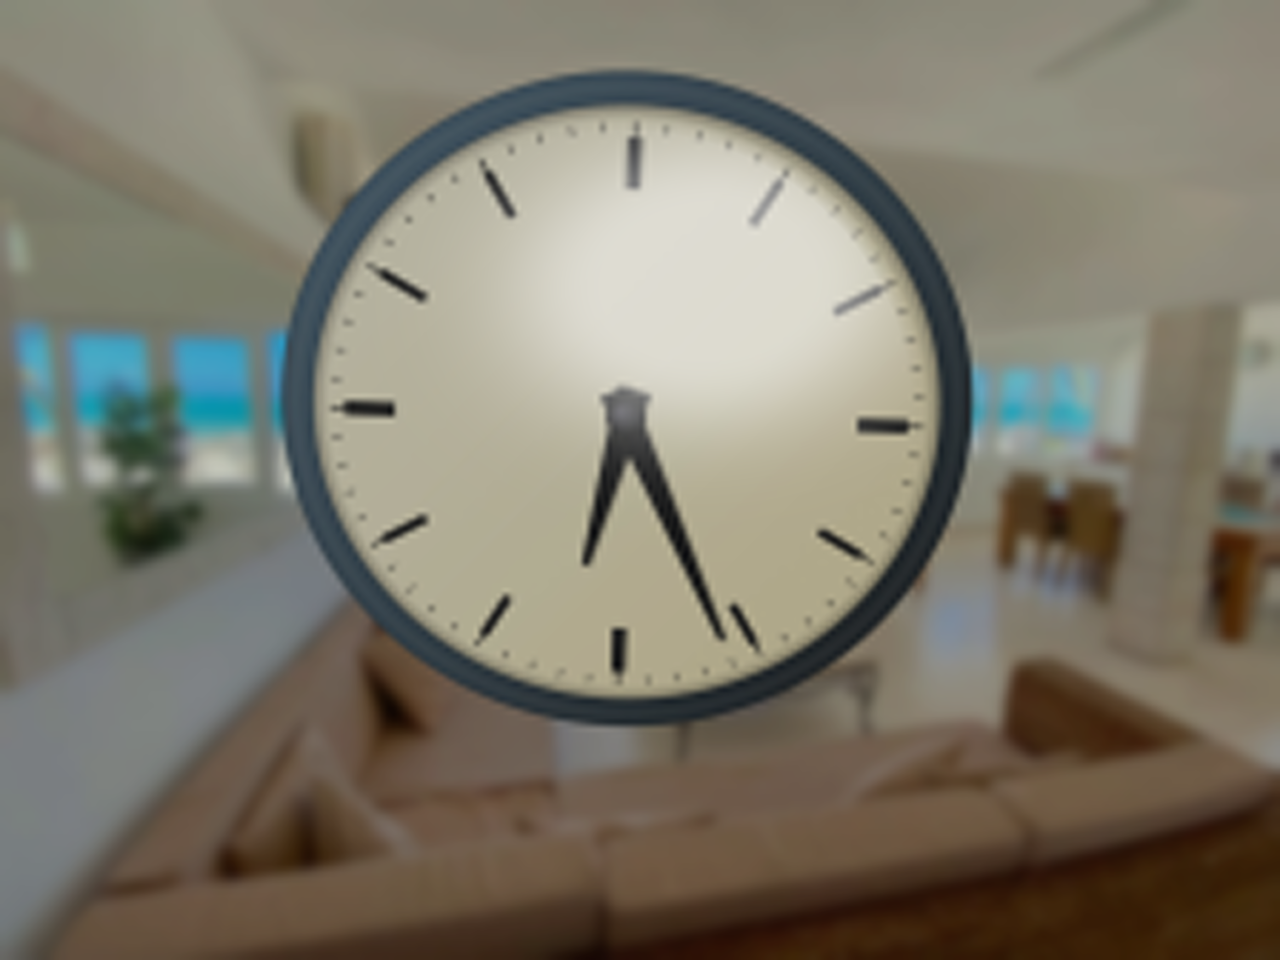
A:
6:26
